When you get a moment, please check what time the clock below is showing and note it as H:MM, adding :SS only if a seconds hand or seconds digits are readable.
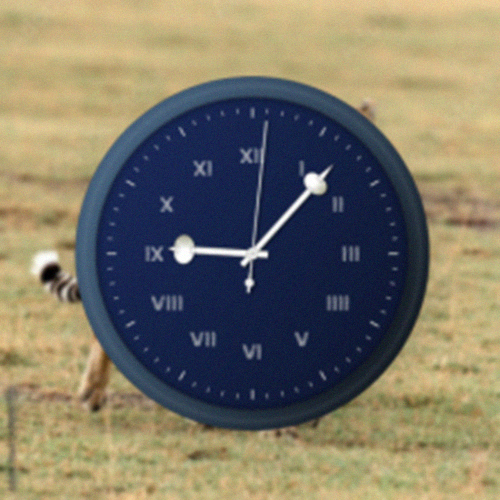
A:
9:07:01
